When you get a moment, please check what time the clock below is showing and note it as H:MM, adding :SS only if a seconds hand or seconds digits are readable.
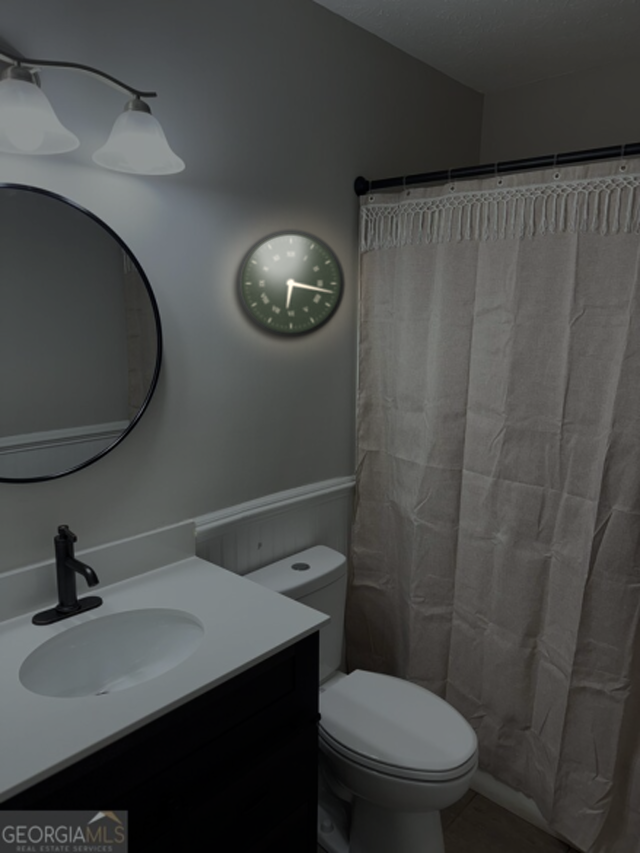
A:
6:17
